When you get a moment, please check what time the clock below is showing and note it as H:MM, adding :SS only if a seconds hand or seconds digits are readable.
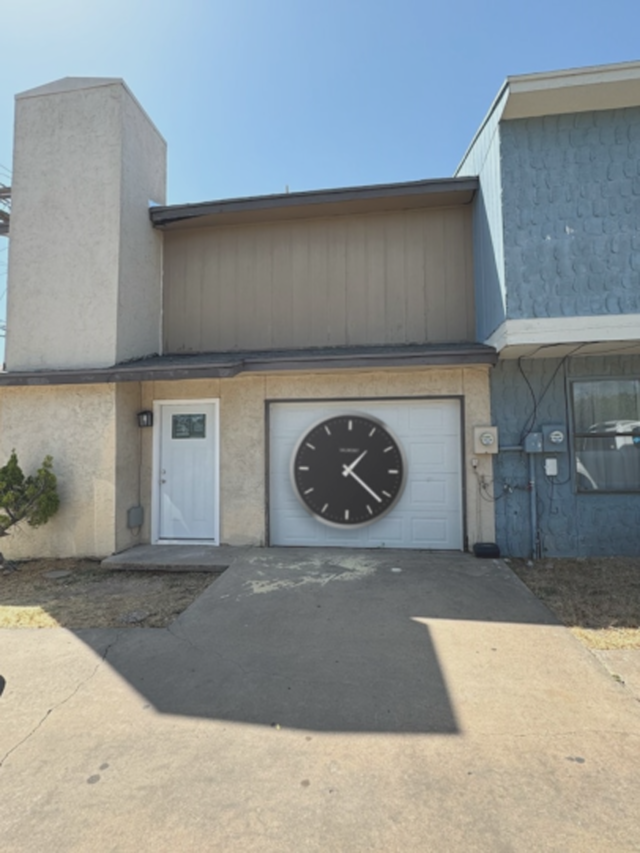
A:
1:22
